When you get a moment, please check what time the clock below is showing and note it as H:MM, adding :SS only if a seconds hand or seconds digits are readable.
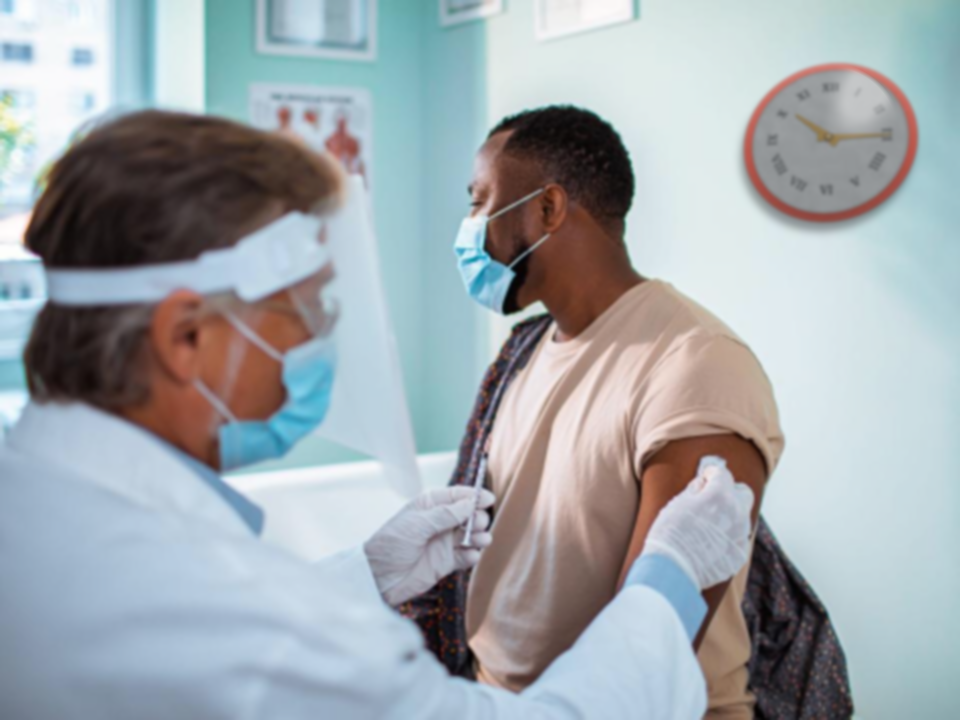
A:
10:15
